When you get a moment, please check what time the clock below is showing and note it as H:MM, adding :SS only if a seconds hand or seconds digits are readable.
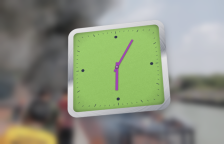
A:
6:05
